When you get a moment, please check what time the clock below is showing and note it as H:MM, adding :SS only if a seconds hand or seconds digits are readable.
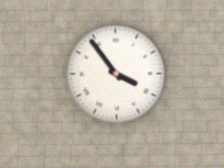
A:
3:54
